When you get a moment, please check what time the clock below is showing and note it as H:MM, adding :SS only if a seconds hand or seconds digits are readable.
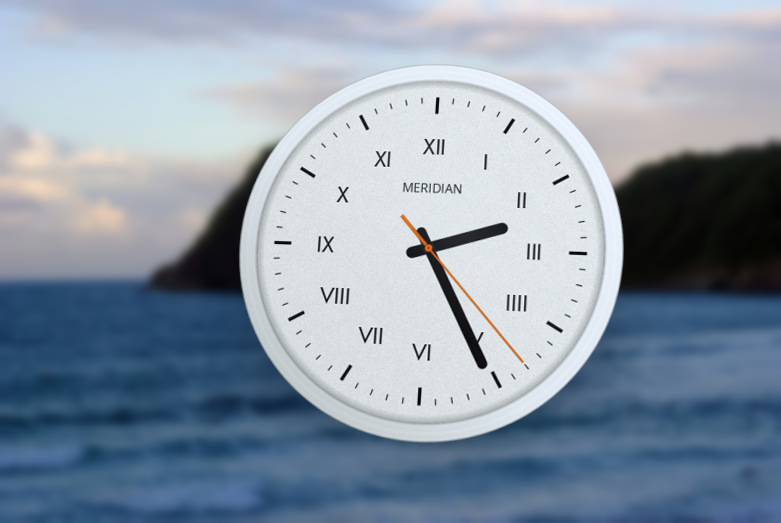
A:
2:25:23
